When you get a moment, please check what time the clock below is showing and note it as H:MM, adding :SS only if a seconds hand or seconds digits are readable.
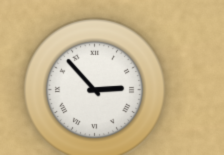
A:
2:53
